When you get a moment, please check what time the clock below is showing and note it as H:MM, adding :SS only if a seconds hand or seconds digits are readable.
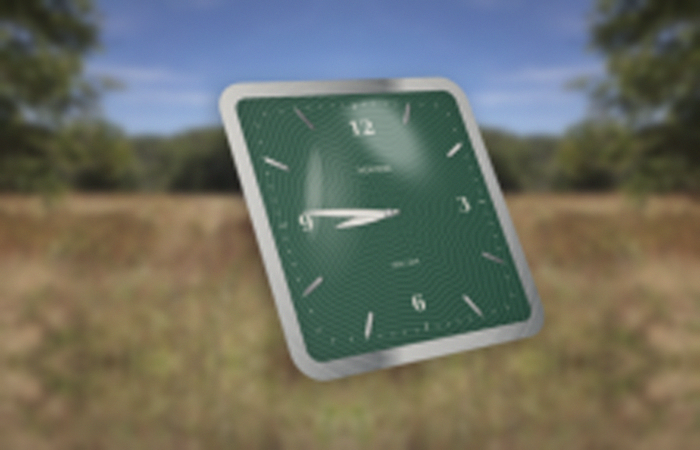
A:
8:46
